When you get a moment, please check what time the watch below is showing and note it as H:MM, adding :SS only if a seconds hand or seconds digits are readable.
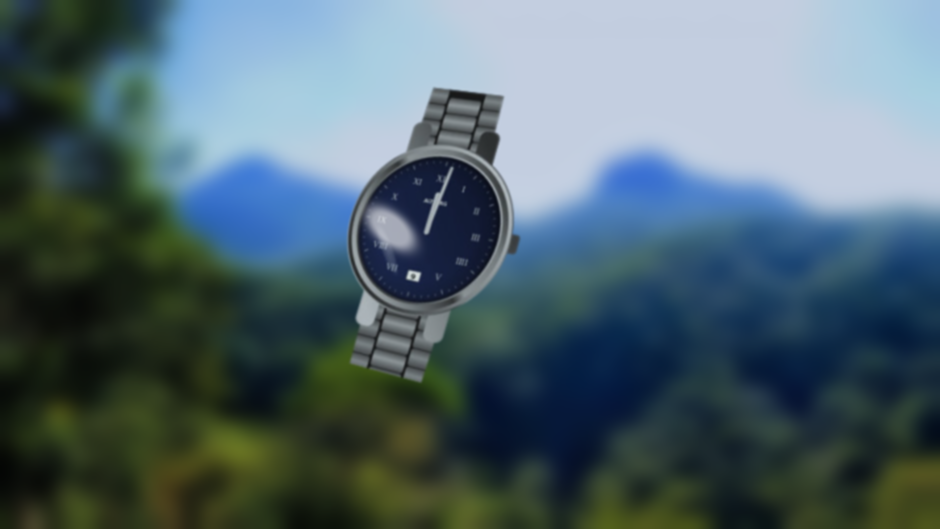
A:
12:01
